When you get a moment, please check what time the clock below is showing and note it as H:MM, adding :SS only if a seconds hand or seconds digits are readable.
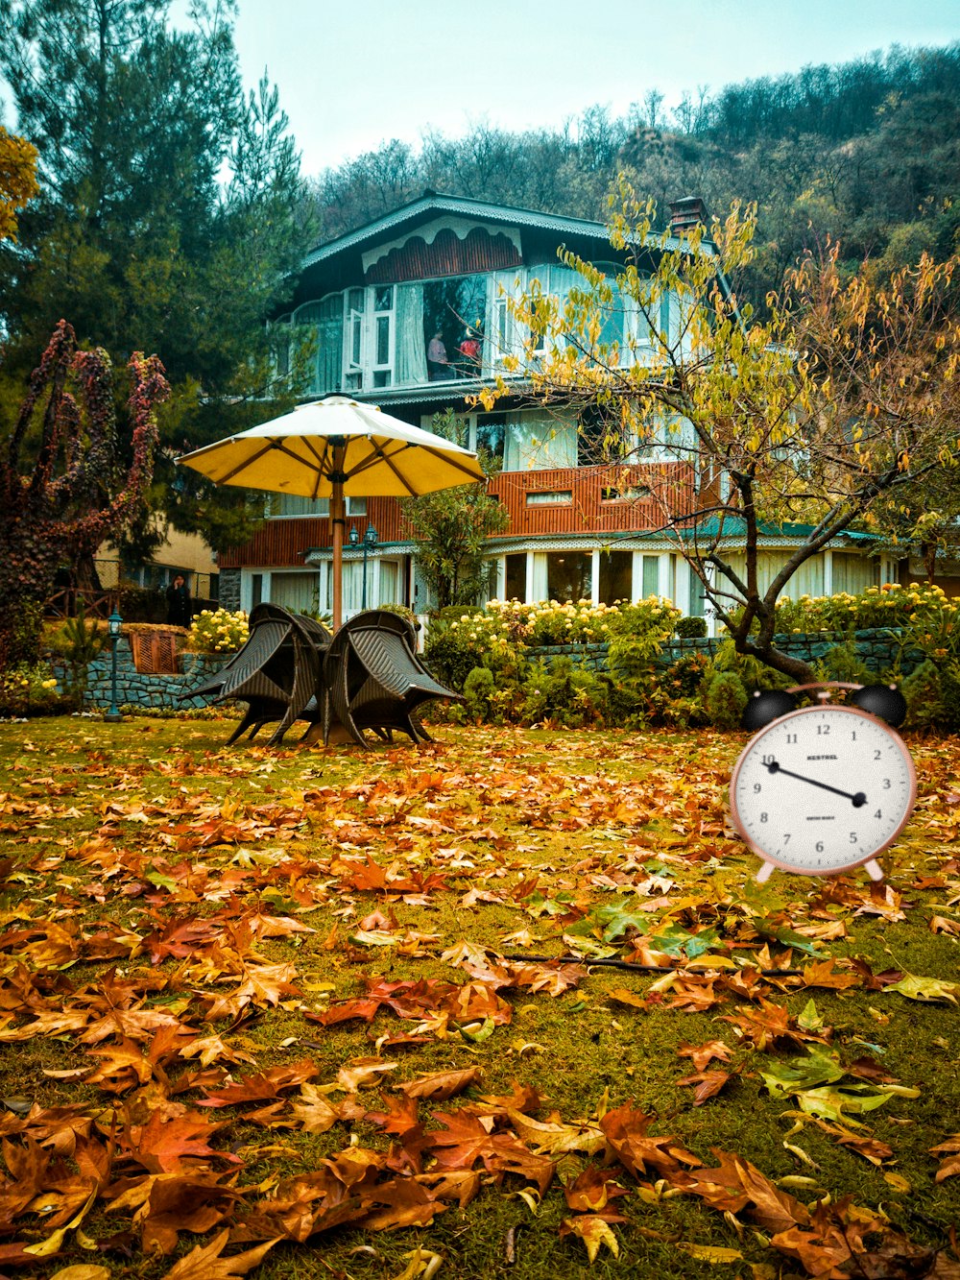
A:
3:49
